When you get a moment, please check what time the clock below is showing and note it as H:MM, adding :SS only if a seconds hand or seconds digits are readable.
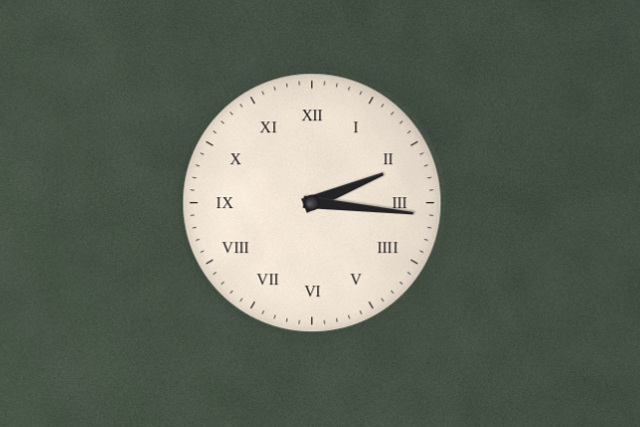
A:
2:16
